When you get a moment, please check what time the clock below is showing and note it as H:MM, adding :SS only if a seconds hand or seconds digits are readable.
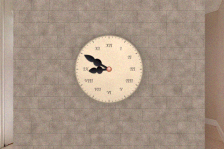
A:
8:50
